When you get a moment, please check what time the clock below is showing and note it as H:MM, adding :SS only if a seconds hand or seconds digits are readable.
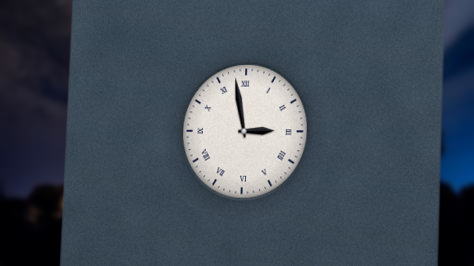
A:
2:58
